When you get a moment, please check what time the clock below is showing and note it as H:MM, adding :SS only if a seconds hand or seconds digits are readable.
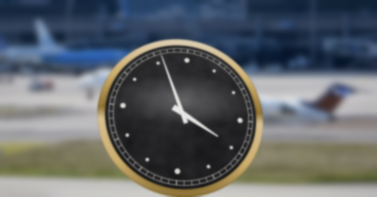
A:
3:56
